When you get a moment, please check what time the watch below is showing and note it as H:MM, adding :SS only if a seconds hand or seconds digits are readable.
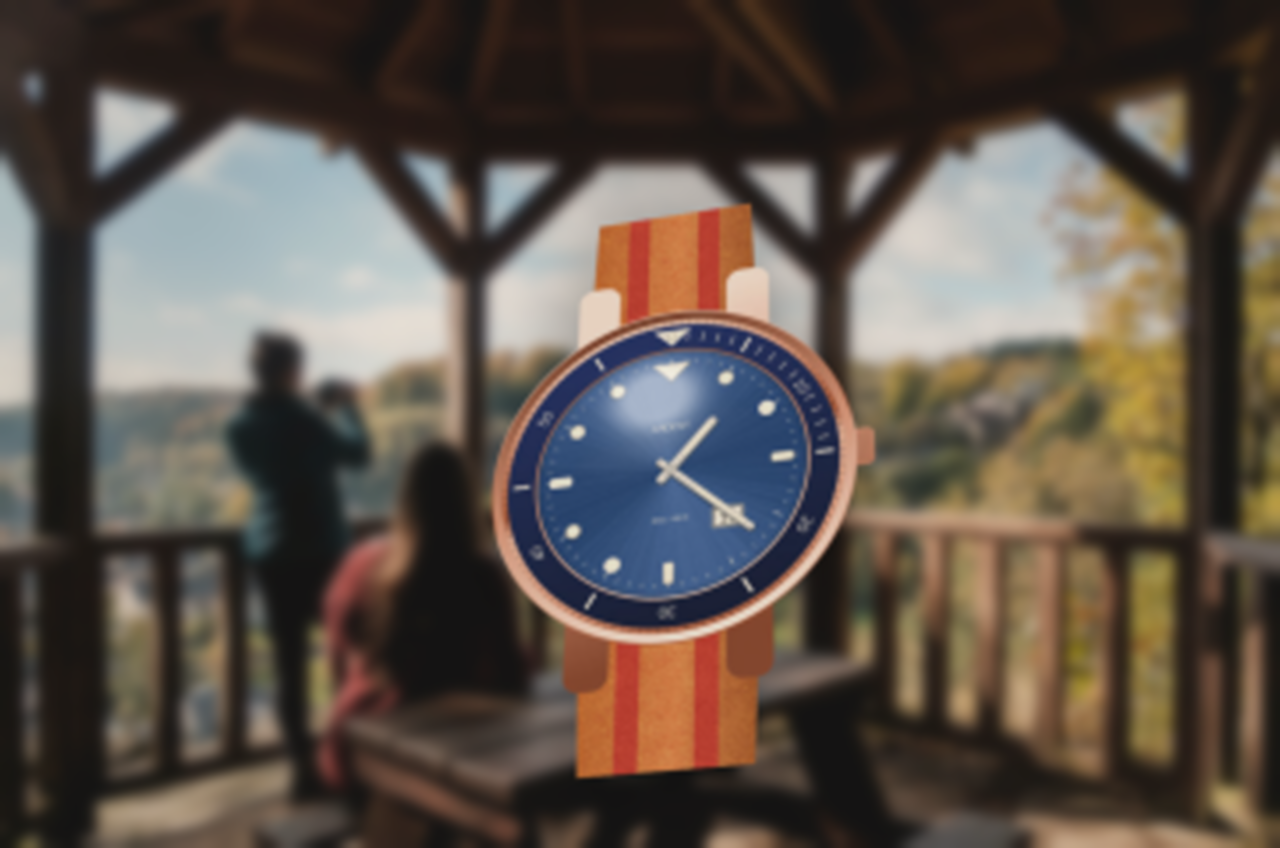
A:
1:22
